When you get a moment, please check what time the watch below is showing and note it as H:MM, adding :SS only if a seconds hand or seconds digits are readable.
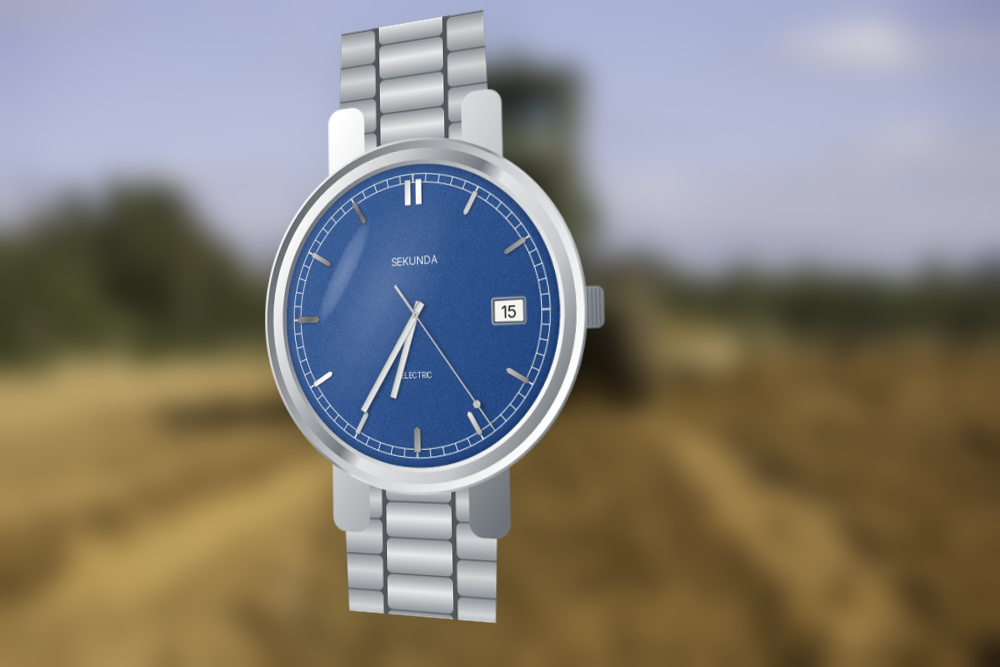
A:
6:35:24
